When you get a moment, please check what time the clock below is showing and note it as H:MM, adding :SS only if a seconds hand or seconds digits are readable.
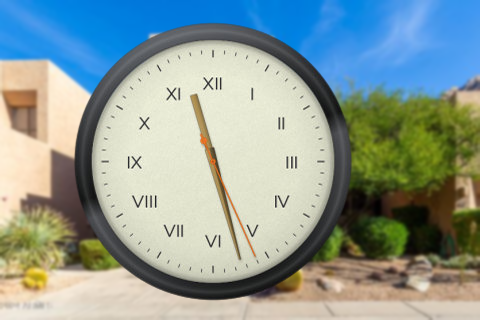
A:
11:27:26
